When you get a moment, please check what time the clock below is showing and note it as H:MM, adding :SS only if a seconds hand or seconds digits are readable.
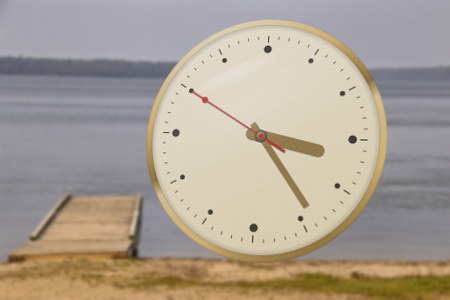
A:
3:23:50
